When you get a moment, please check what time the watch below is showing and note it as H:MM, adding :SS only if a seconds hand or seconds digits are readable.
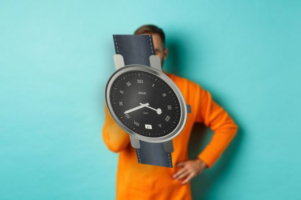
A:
3:41
